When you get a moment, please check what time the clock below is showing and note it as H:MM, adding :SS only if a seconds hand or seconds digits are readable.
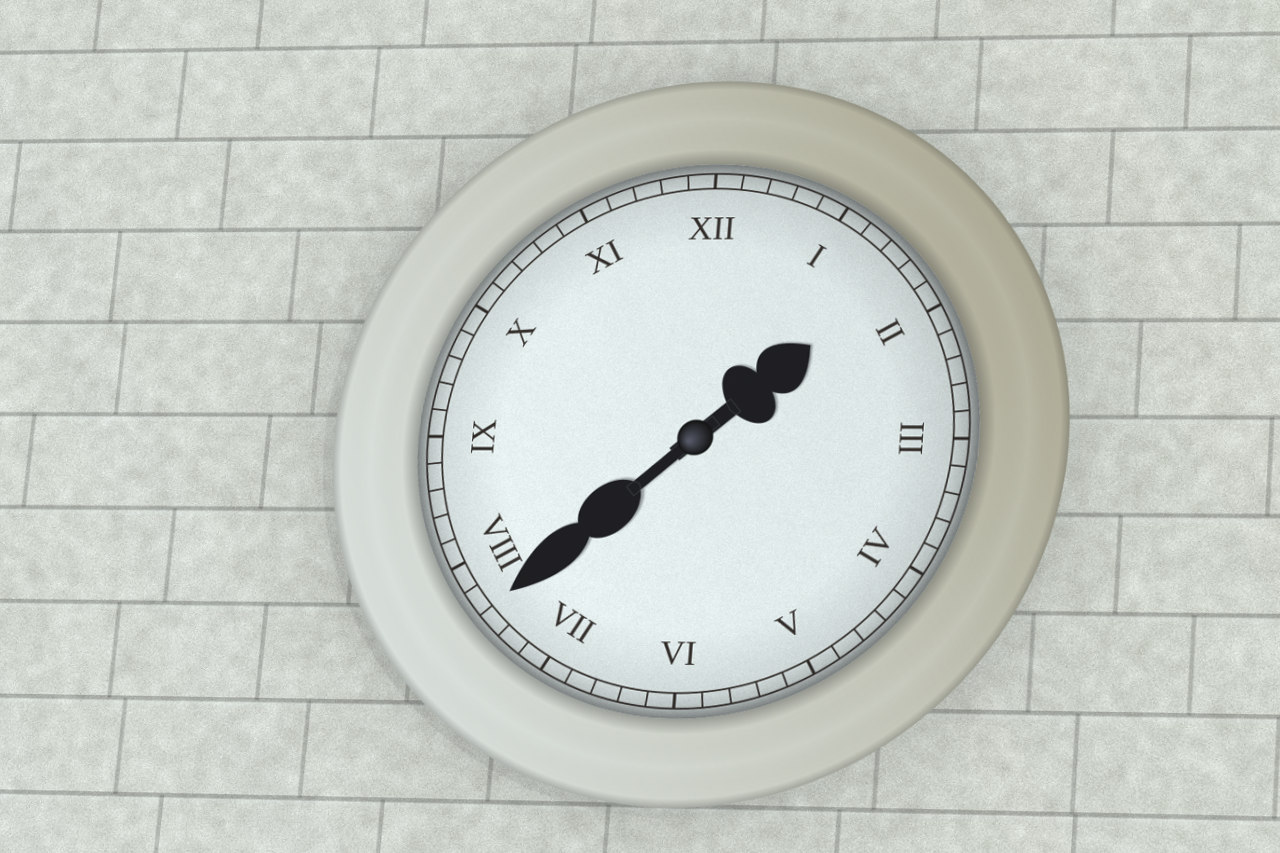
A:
1:38
